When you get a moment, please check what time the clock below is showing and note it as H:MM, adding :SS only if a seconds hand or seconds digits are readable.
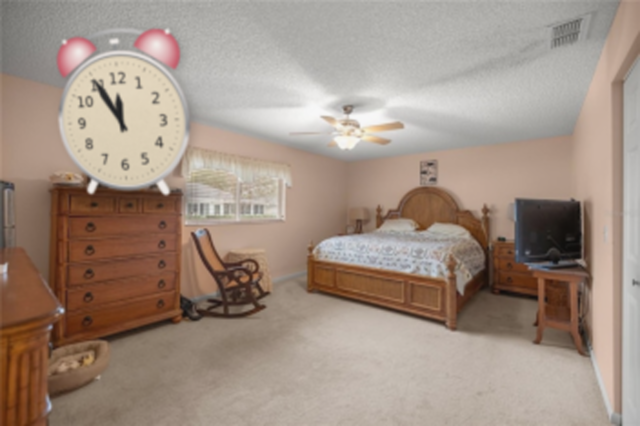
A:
11:55
